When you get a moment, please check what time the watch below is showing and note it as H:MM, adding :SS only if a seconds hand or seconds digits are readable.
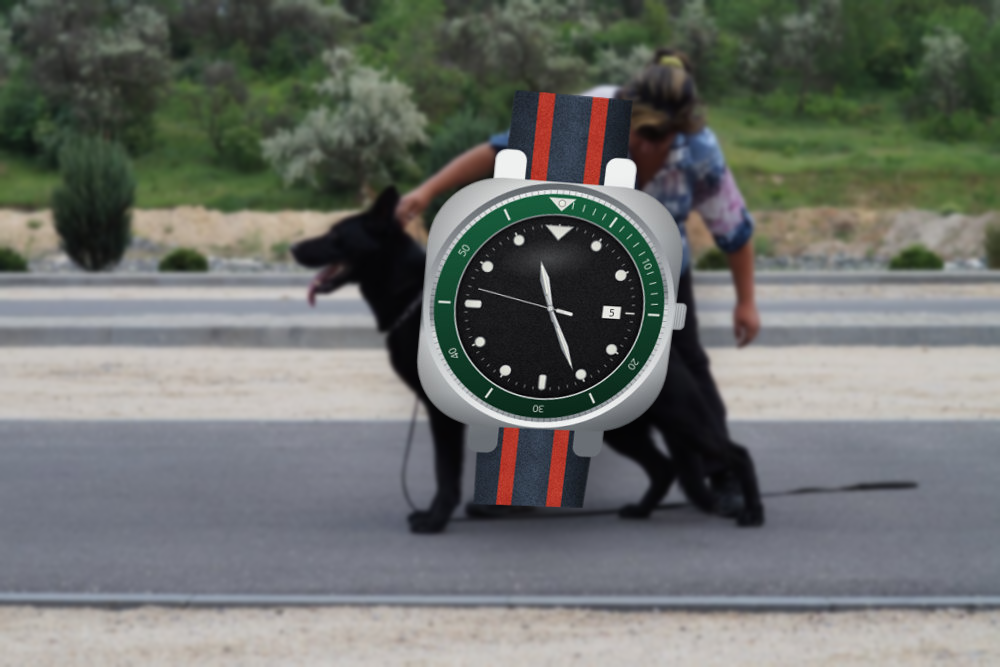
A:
11:25:47
